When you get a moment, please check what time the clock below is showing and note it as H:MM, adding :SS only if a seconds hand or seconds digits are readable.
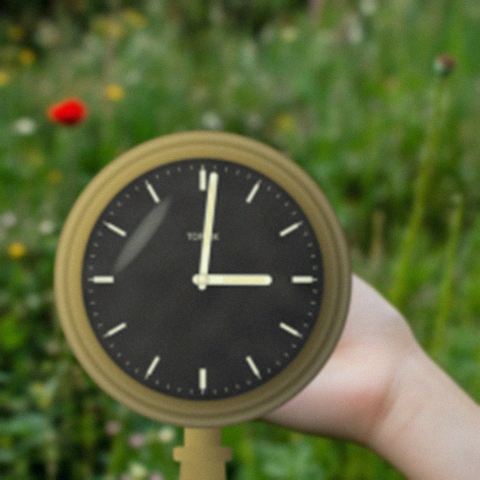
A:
3:01
